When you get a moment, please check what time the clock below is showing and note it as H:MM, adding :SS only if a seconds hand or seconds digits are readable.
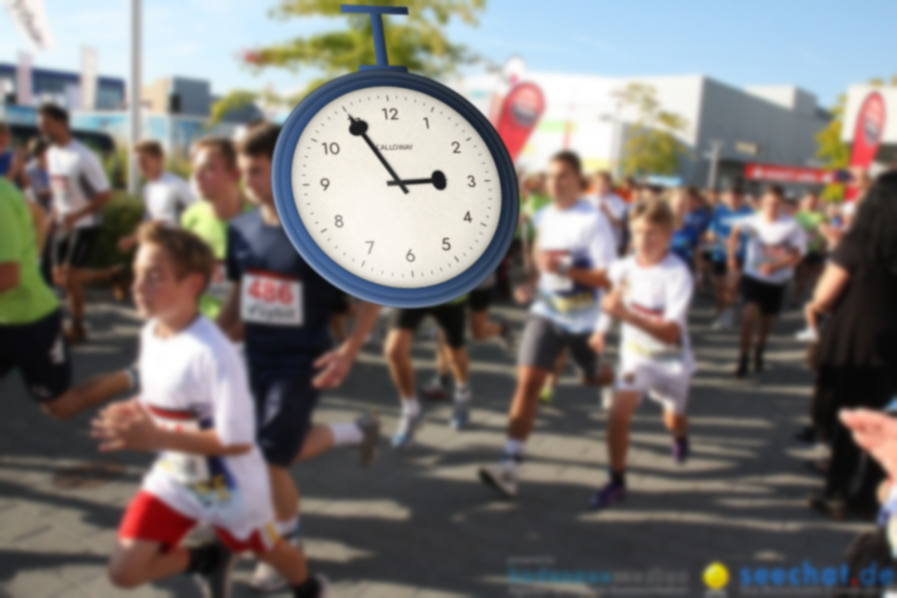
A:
2:55
